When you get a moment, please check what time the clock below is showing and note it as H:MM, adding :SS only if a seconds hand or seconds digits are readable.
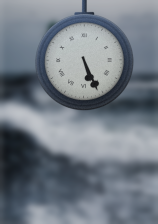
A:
5:26
